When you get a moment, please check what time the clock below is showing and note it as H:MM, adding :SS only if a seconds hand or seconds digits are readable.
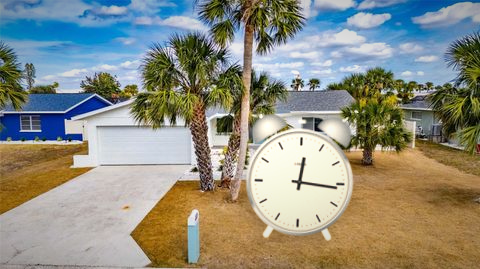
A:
12:16
